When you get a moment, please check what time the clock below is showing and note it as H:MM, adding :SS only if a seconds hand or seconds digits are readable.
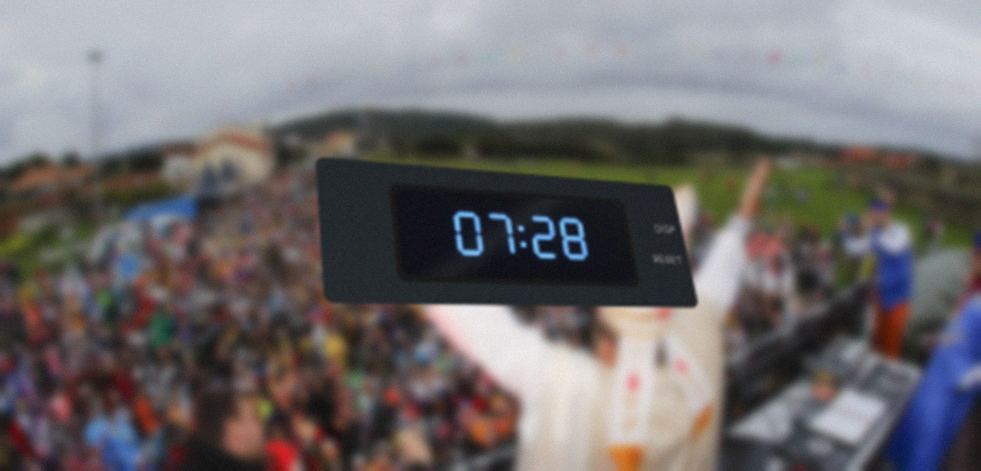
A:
7:28
